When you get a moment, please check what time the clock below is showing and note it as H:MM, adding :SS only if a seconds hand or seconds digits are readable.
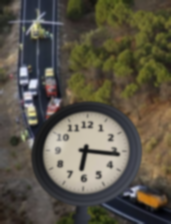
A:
6:16
